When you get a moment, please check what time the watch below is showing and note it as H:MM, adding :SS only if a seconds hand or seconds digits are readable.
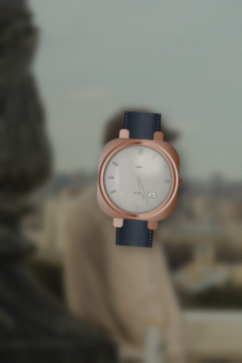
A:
5:26
